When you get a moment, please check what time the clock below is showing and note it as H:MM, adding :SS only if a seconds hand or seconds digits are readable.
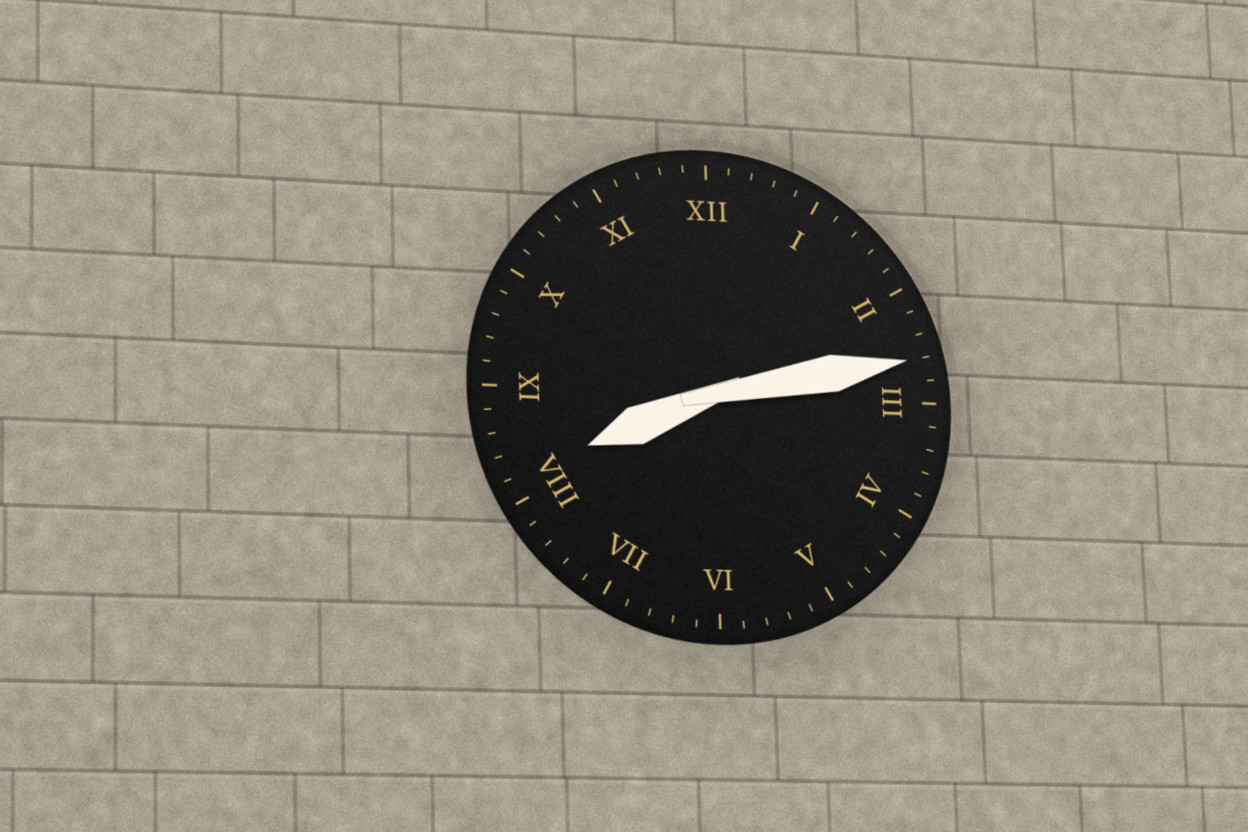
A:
8:13
